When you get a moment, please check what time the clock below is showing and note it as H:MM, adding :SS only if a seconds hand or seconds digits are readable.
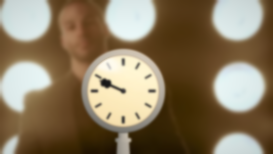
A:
9:49
